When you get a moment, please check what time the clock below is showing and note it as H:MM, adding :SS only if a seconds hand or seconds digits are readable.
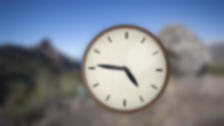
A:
4:46
